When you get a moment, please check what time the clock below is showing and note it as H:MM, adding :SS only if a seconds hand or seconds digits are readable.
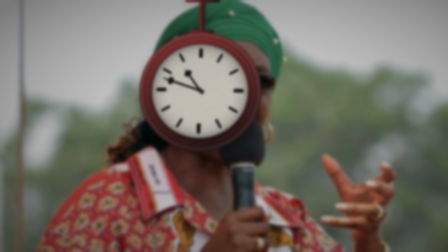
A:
10:48
